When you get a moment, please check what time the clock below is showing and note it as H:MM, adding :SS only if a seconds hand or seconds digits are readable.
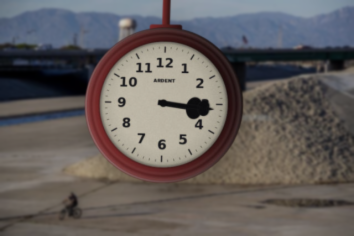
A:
3:16
